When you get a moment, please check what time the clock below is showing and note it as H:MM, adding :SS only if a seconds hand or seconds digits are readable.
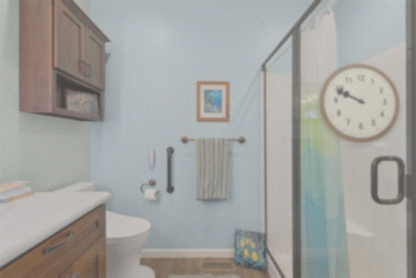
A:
9:49
